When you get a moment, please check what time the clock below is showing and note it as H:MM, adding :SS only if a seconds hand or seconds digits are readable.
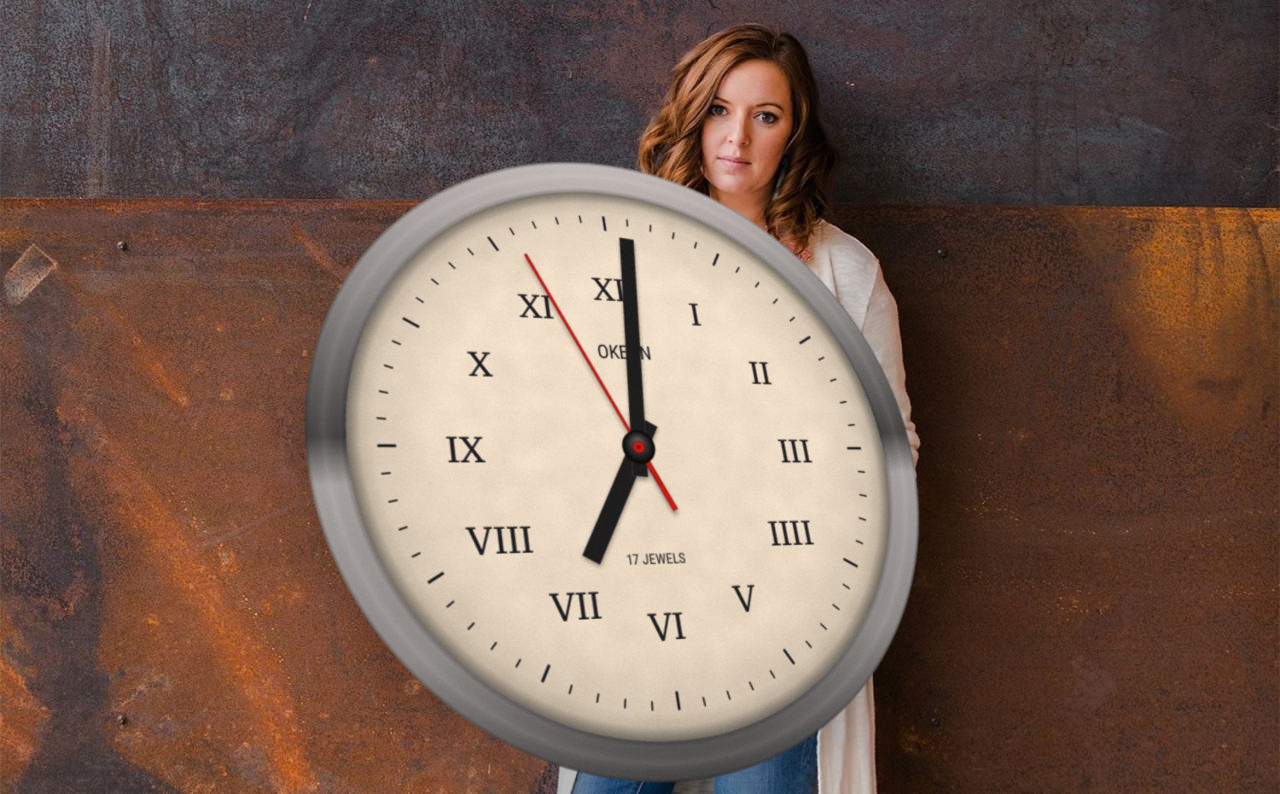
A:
7:00:56
